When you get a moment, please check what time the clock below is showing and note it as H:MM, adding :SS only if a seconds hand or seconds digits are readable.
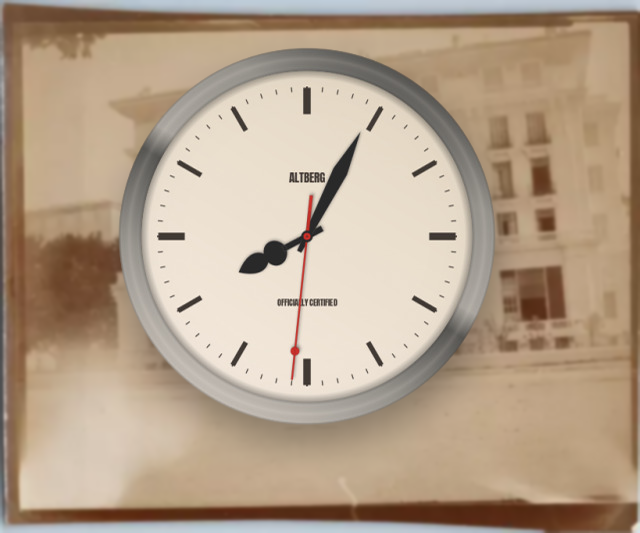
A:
8:04:31
